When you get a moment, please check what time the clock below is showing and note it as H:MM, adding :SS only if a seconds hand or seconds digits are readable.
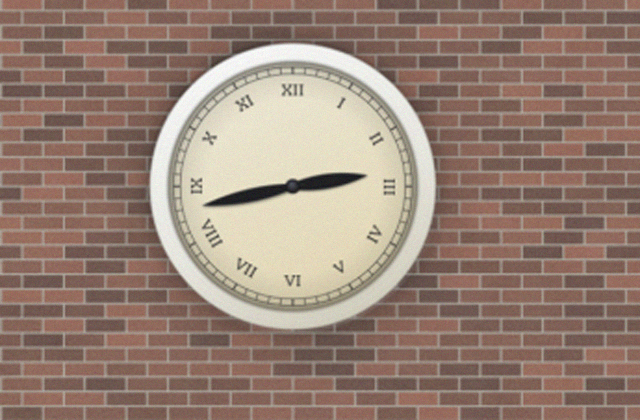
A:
2:43
